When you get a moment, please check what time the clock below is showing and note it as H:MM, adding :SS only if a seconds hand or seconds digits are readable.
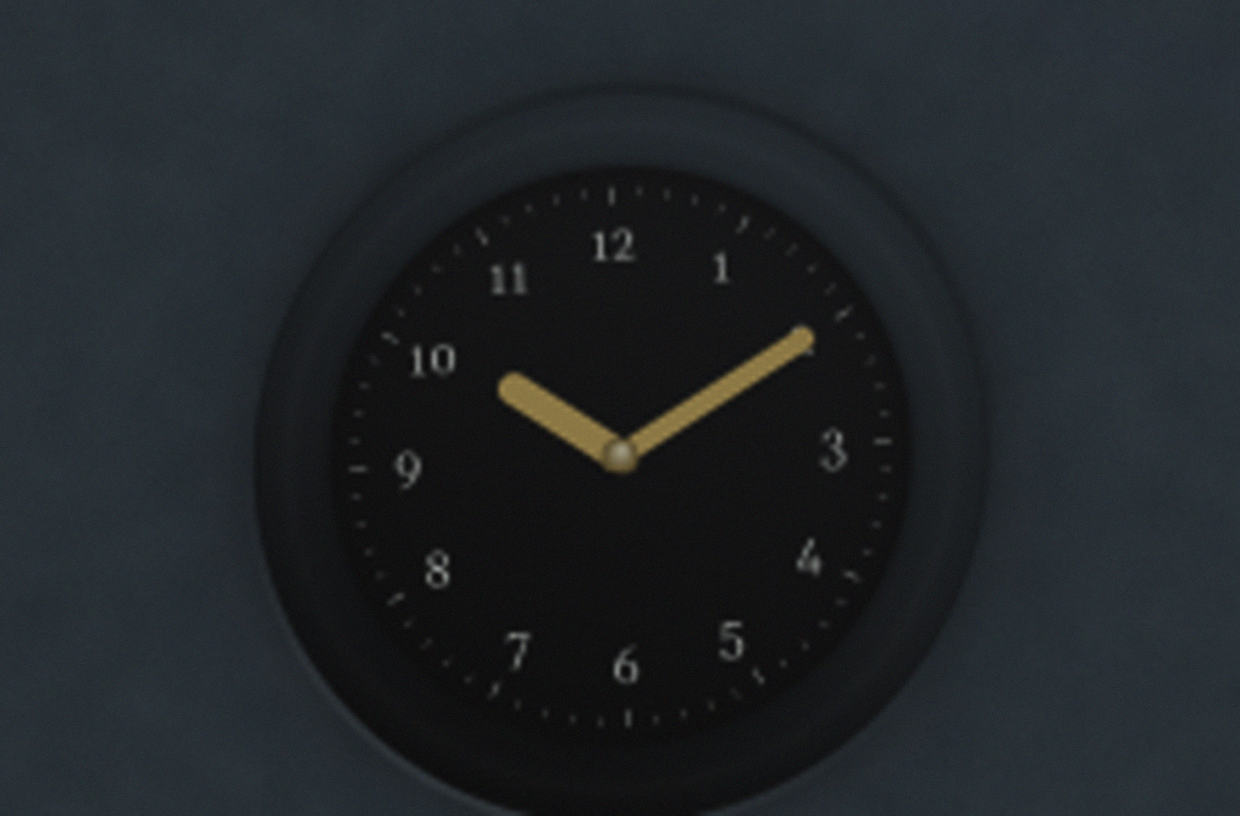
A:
10:10
